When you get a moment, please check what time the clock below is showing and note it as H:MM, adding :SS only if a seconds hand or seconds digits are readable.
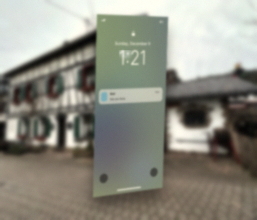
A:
1:21
